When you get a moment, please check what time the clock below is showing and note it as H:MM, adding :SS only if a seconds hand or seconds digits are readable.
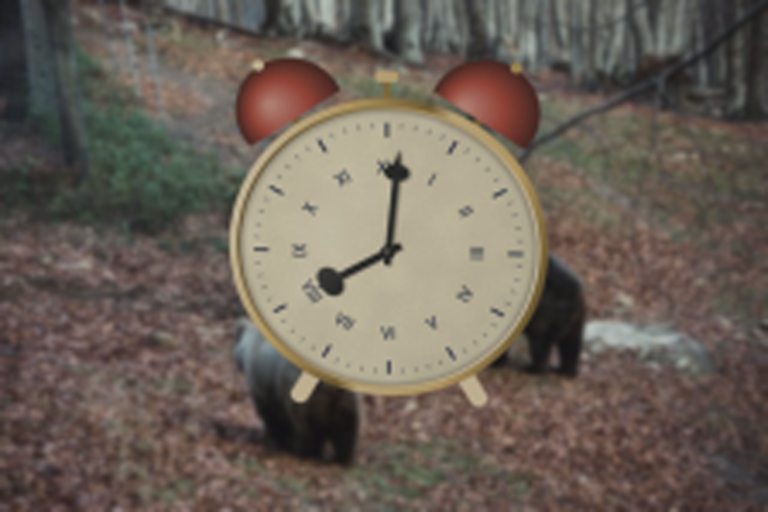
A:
8:01
